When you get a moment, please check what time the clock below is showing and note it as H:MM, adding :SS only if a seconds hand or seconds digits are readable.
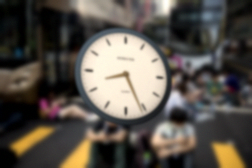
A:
8:26
